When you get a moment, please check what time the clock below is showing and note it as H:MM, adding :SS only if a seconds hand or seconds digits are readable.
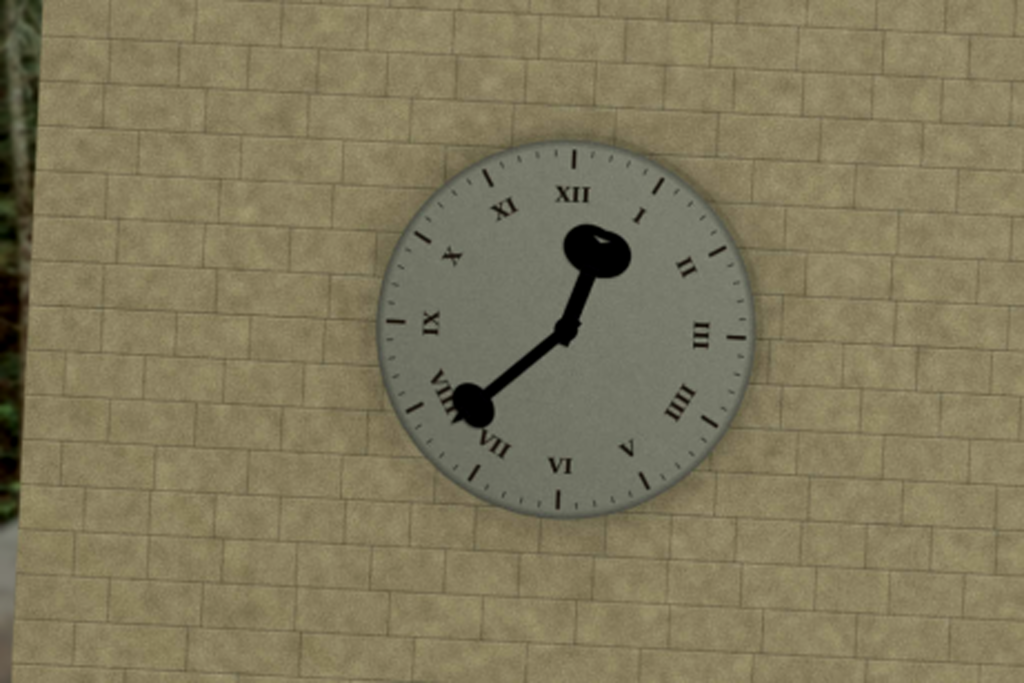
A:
12:38
